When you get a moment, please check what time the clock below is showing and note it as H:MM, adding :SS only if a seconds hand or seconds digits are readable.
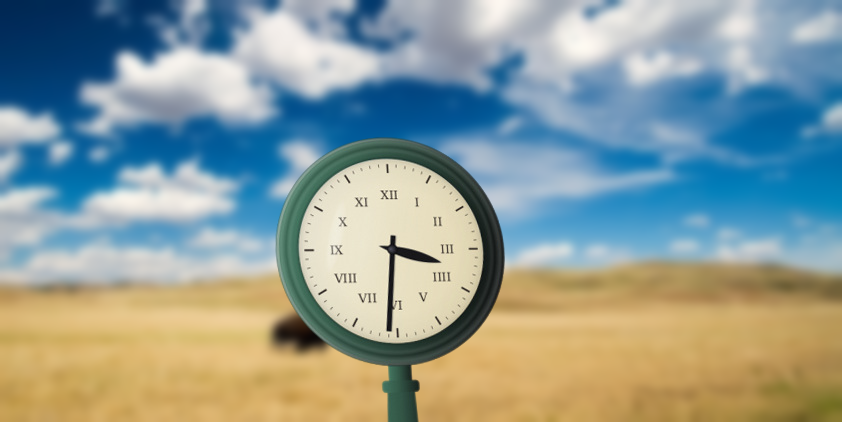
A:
3:31
